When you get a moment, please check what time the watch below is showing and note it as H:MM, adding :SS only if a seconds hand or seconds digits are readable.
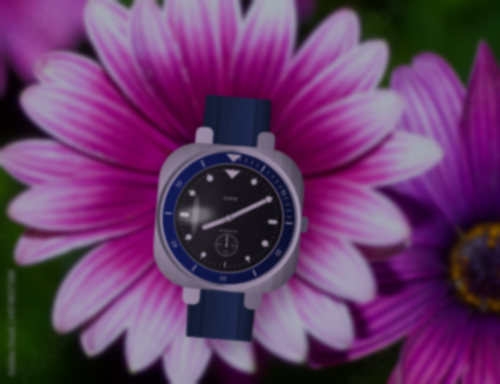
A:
8:10
